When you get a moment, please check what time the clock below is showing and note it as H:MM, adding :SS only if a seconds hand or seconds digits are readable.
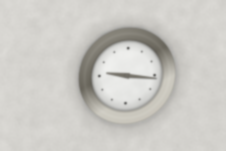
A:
9:16
